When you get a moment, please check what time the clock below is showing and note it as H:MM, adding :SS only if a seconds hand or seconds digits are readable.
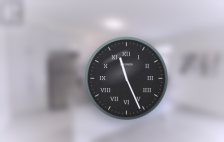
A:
11:26
